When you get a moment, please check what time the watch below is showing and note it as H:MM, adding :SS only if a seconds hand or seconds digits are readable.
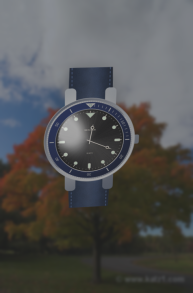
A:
12:19
